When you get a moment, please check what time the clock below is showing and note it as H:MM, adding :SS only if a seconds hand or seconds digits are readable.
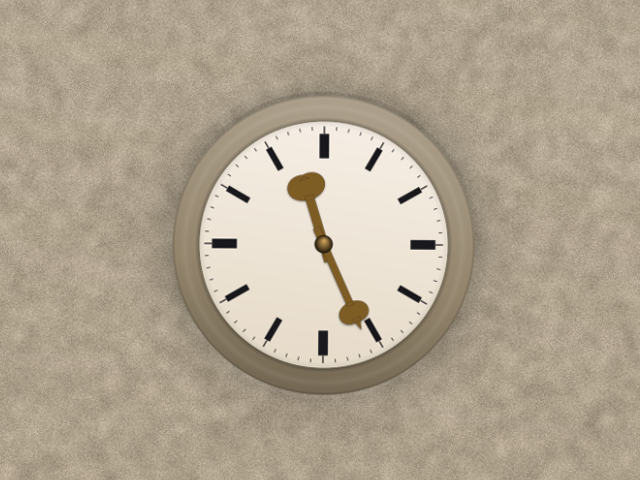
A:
11:26
